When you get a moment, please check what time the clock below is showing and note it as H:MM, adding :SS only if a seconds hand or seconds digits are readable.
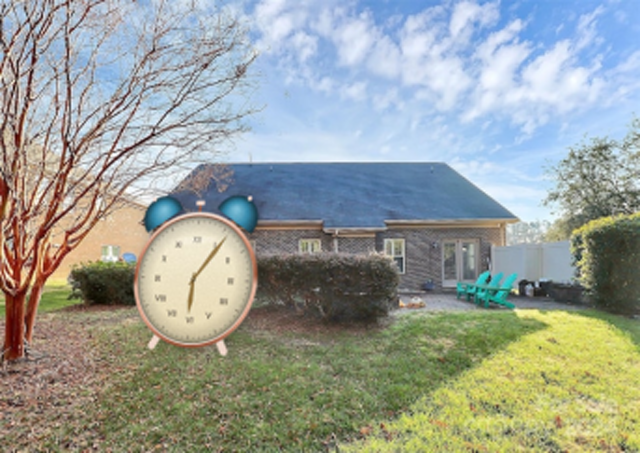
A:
6:06
